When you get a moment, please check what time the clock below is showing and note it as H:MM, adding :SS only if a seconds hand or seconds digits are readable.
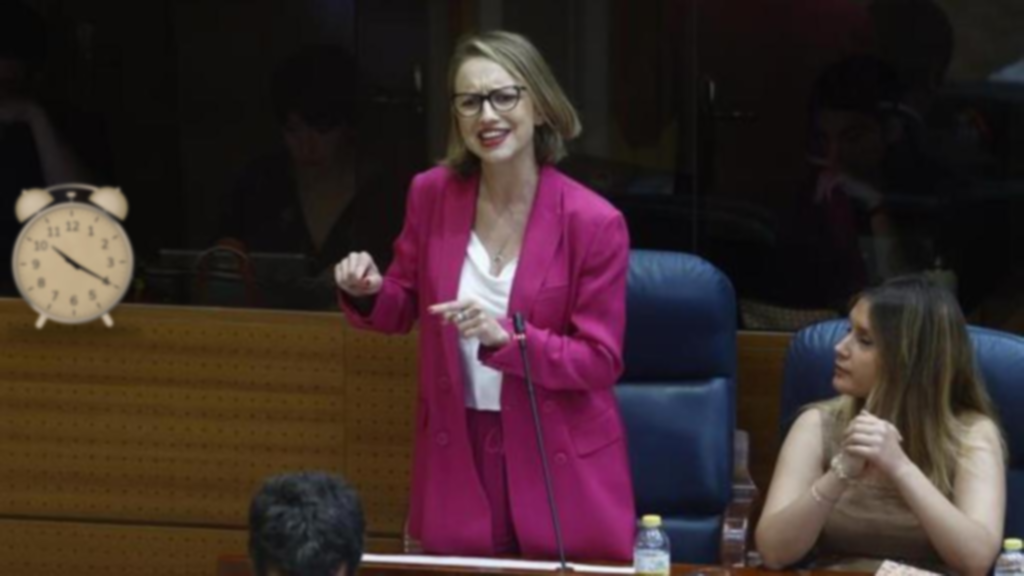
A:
10:20
